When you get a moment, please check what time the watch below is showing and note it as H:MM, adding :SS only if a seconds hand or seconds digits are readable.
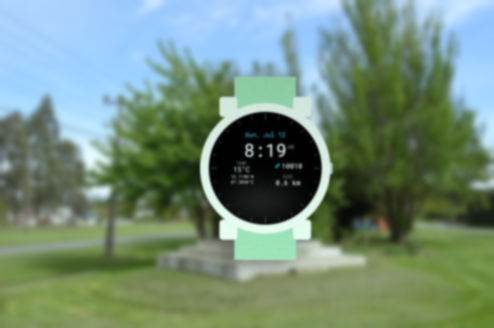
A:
8:19
